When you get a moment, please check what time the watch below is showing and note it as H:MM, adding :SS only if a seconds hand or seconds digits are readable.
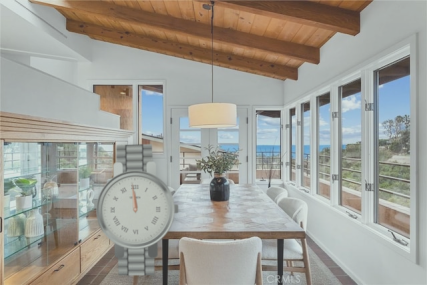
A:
11:59
